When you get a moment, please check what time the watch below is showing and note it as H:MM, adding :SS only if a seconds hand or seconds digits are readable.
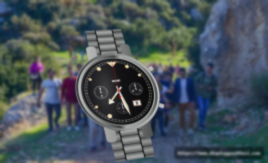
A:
7:28
